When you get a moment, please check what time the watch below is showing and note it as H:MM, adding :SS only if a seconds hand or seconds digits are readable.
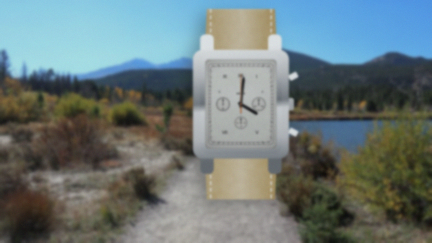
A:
4:01
